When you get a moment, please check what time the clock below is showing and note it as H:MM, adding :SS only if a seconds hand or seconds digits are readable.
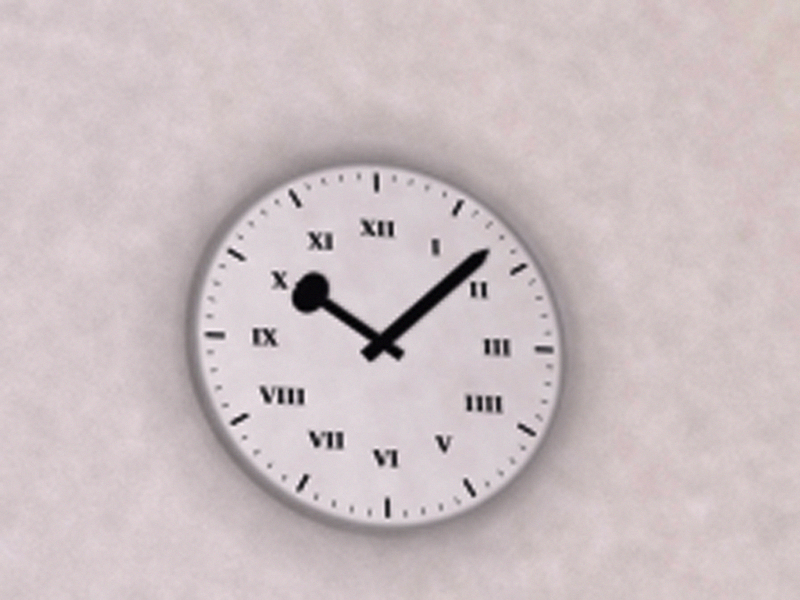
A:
10:08
